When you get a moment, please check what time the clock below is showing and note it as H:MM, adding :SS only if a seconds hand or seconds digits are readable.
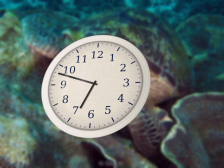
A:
6:48
